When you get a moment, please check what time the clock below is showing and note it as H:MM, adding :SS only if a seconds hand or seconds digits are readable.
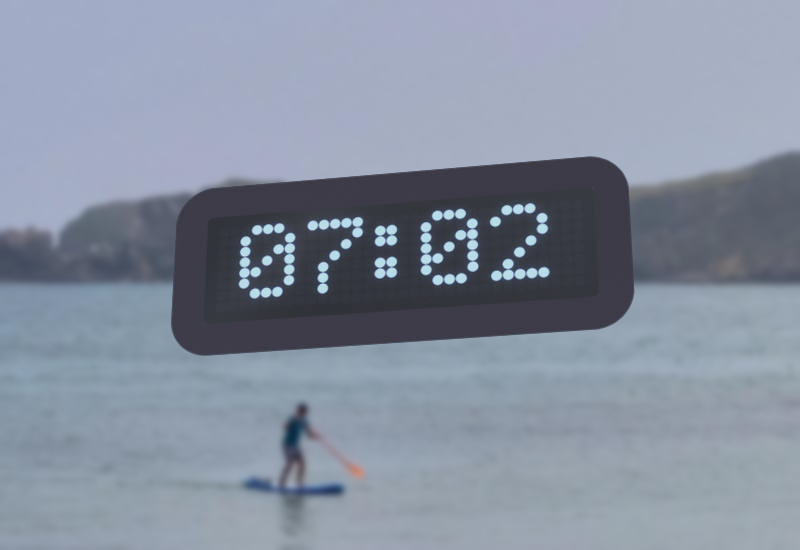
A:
7:02
